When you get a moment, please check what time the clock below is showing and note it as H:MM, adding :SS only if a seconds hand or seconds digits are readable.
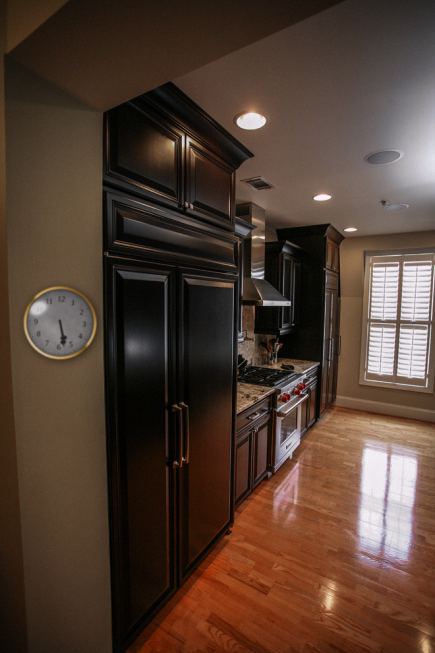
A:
5:28
